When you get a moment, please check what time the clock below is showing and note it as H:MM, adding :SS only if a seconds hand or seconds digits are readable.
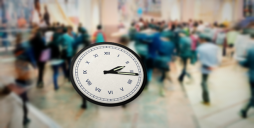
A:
2:16
